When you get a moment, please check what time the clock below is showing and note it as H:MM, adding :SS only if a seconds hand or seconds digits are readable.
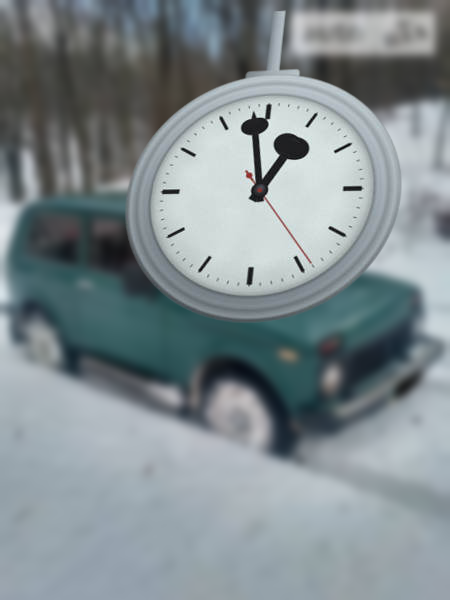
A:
12:58:24
